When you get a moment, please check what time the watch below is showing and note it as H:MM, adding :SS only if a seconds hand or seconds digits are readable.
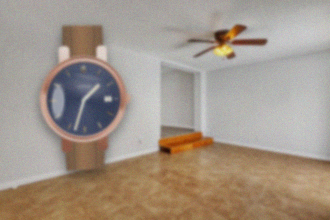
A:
1:33
